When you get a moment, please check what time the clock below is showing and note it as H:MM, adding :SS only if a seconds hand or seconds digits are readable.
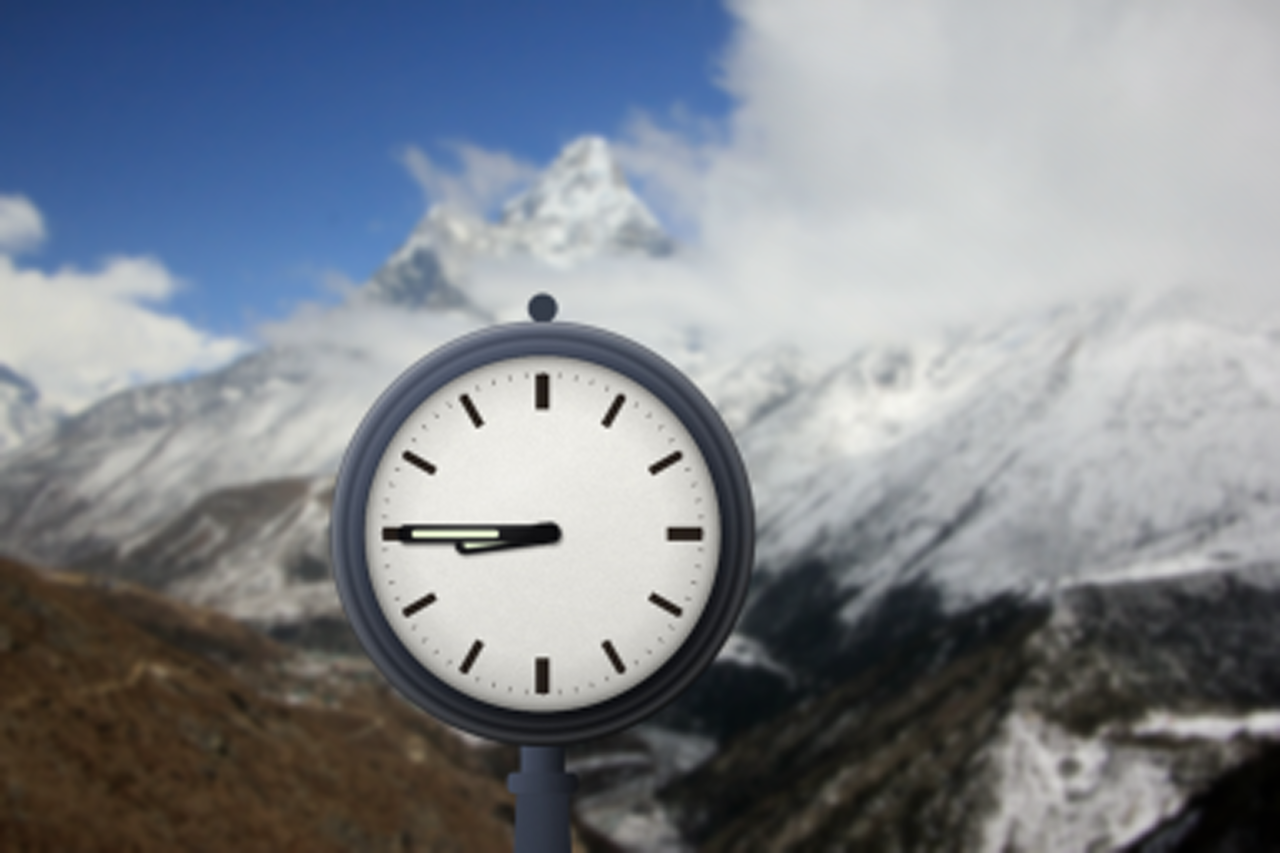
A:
8:45
